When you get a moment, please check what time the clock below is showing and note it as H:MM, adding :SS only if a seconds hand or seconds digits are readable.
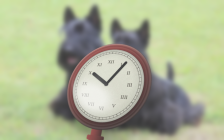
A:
10:06
